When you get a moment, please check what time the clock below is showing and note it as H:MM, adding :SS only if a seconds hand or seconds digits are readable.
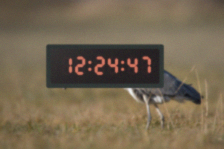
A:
12:24:47
